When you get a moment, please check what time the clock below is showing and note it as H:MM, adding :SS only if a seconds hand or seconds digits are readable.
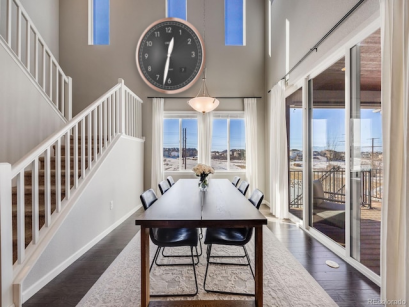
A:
12:32
